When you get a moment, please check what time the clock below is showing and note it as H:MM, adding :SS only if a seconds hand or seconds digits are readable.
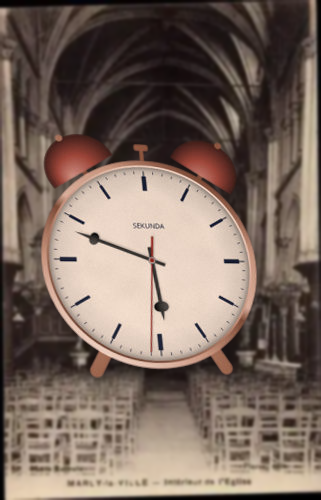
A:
5:48:31
